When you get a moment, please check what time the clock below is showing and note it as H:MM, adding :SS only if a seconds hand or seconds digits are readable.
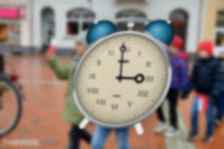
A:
2:59
